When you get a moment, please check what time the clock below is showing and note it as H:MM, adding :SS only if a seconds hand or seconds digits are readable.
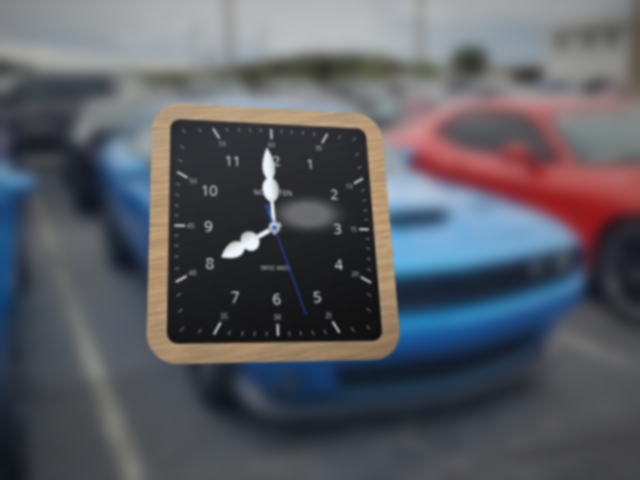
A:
7:59:27
